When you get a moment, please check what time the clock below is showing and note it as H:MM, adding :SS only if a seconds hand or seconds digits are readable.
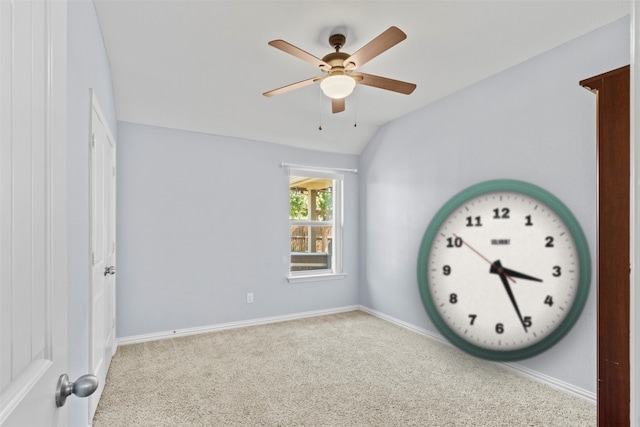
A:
3:25:51
